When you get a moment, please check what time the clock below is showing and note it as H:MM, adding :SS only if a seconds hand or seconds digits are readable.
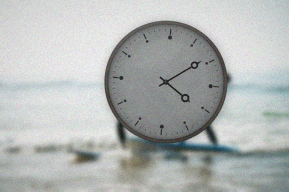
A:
4:09
